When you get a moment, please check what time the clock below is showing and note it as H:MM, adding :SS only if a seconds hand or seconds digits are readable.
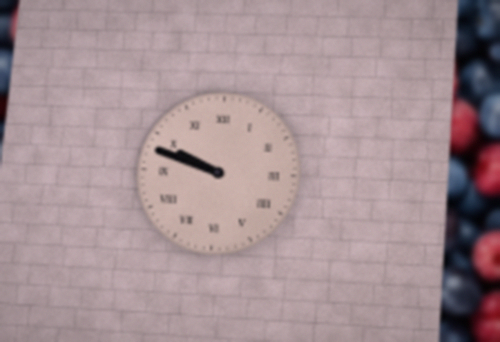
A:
9:48
